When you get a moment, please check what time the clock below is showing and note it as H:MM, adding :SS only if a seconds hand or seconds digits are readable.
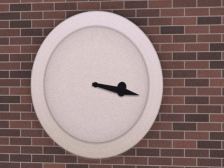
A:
3:17
